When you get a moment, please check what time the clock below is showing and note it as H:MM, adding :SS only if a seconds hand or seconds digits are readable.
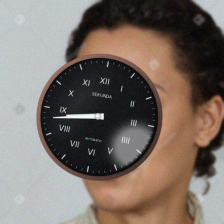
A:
8:43
